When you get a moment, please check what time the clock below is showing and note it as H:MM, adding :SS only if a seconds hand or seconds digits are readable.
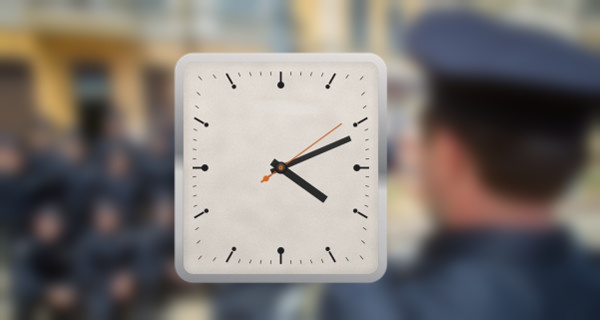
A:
4:11:09
